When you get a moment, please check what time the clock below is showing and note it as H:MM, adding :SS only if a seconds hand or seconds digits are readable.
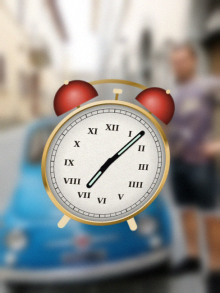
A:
7:07
